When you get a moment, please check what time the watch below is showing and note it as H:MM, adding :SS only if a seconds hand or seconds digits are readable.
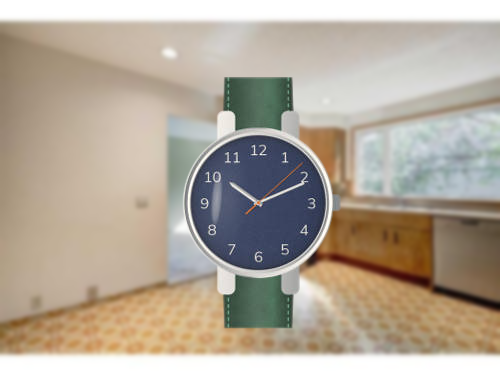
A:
10:11:08
